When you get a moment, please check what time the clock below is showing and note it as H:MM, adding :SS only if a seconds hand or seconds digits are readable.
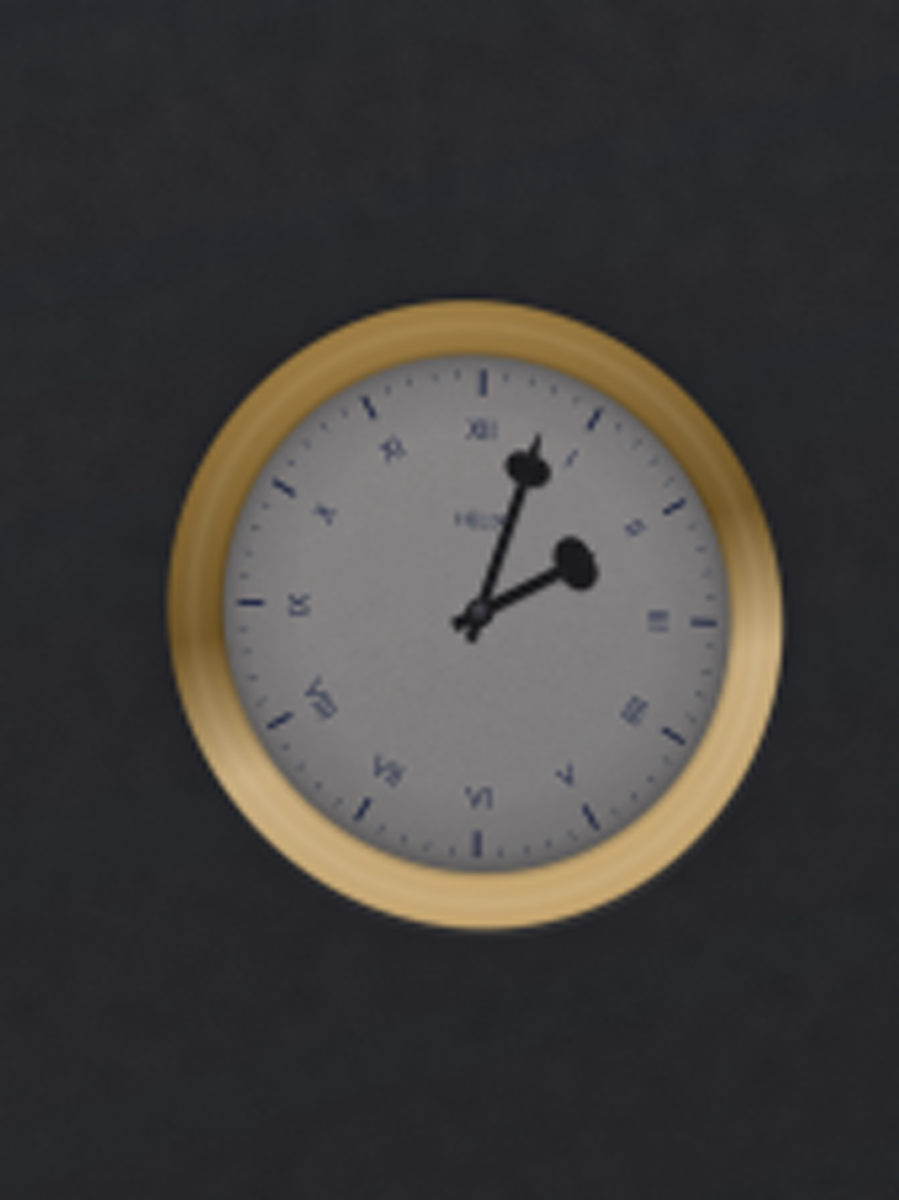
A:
2:03
